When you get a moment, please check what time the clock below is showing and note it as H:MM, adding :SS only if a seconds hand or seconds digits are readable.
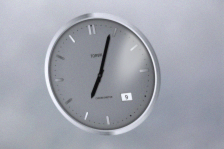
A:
7:04
